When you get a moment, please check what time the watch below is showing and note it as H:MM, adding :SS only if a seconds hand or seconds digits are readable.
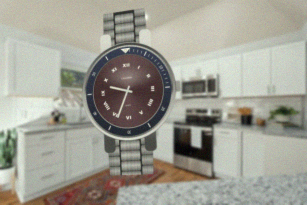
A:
9:34
